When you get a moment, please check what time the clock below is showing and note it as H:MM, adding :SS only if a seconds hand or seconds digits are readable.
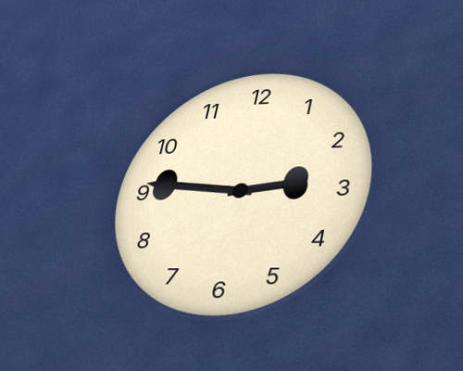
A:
2:46
